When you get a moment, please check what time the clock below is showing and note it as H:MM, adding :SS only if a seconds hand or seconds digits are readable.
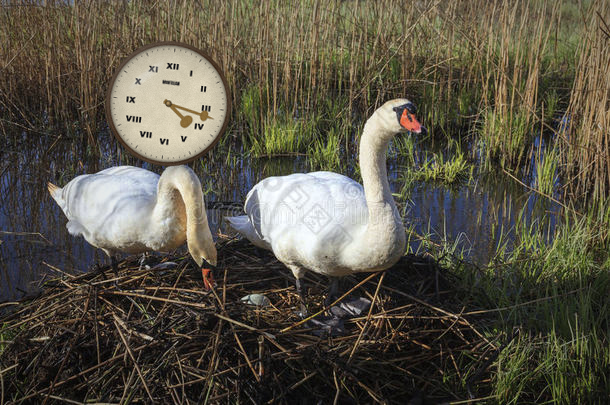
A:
4:17
